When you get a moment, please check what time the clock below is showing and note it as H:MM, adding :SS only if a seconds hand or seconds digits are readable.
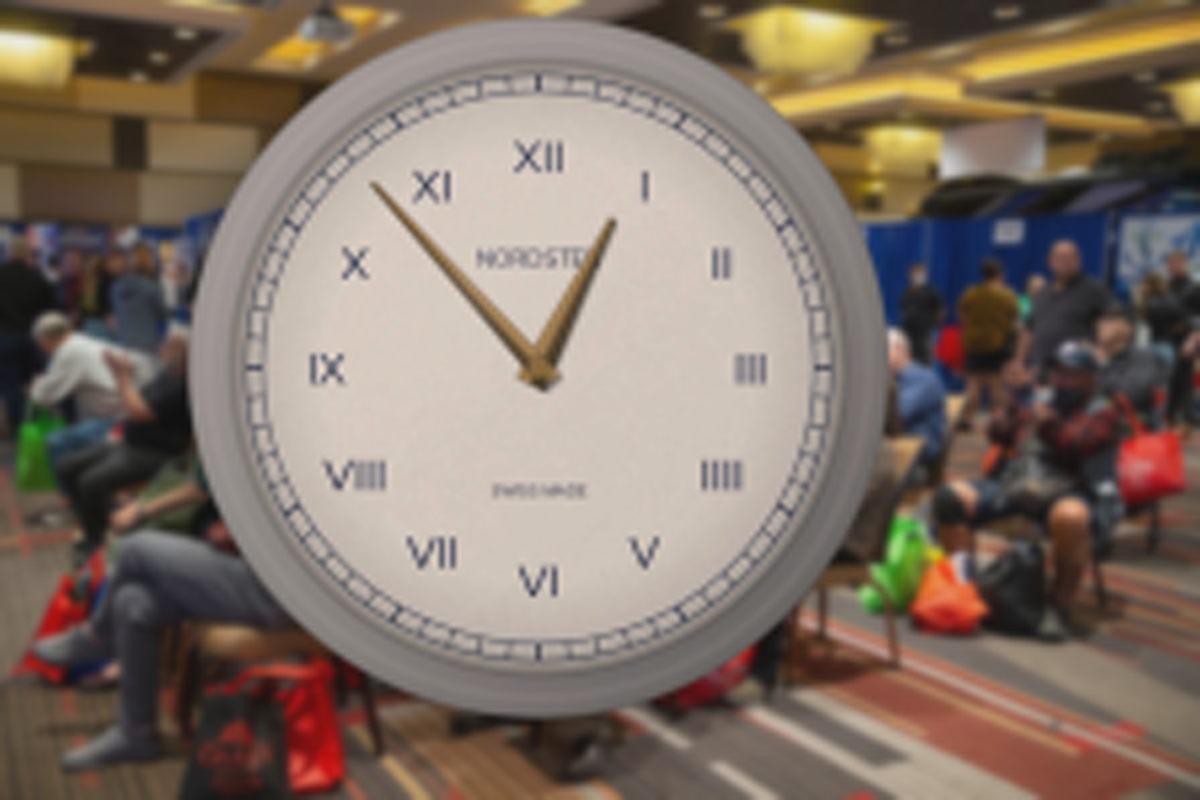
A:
12:53
